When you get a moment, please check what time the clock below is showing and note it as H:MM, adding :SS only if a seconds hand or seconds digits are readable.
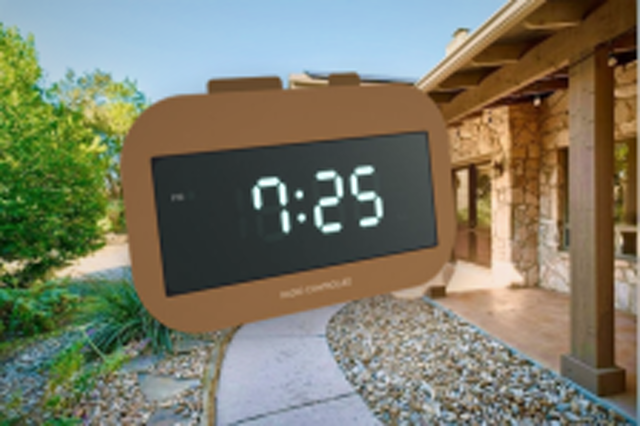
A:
7:25
